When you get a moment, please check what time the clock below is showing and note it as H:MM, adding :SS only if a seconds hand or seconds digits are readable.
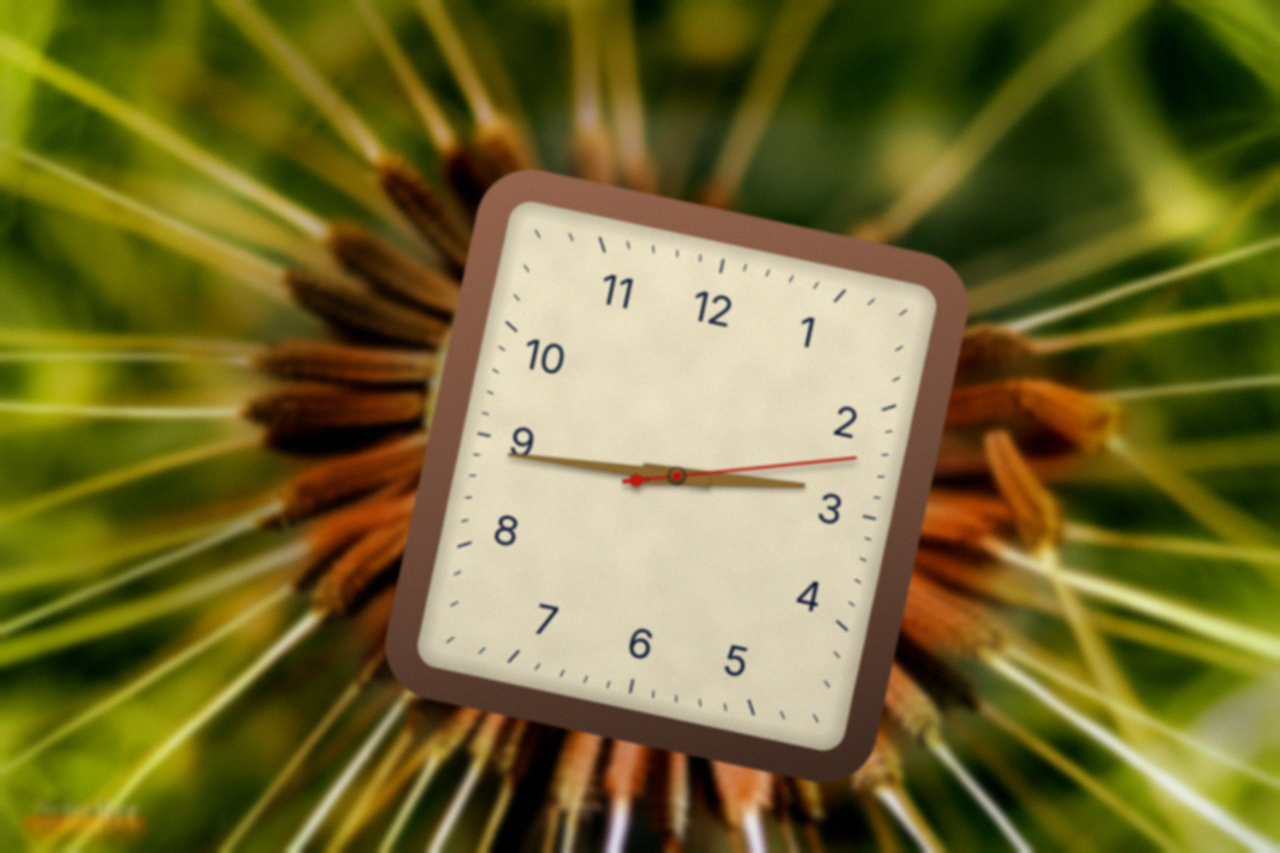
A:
2:44:12
